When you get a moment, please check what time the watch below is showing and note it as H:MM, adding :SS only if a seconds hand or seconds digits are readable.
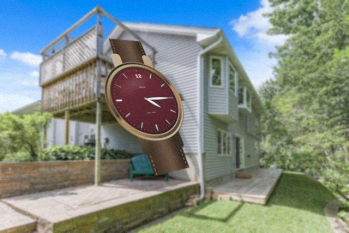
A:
4:15
